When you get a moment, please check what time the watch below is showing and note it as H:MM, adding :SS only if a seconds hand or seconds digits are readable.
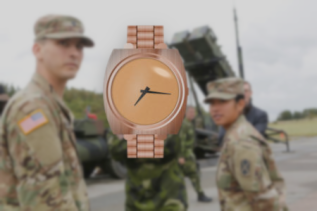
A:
7:16
